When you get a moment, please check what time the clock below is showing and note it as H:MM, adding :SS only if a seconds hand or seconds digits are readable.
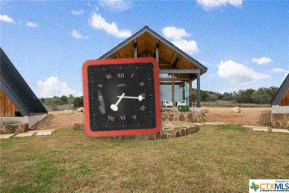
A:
7:16
